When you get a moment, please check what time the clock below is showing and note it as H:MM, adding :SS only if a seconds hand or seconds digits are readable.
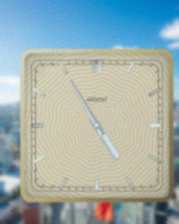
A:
4:55
